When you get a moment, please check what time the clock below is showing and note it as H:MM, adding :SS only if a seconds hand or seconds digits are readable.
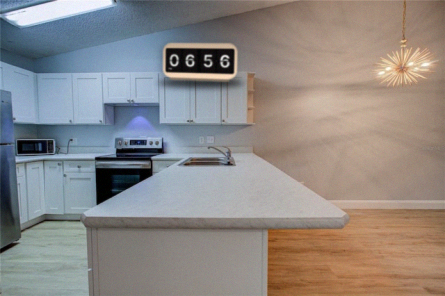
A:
6:56
